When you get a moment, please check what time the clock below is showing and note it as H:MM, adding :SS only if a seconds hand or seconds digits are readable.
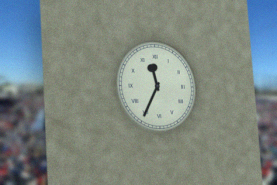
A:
11:35
